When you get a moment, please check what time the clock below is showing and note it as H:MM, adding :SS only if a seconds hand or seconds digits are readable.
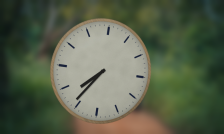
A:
7:36
